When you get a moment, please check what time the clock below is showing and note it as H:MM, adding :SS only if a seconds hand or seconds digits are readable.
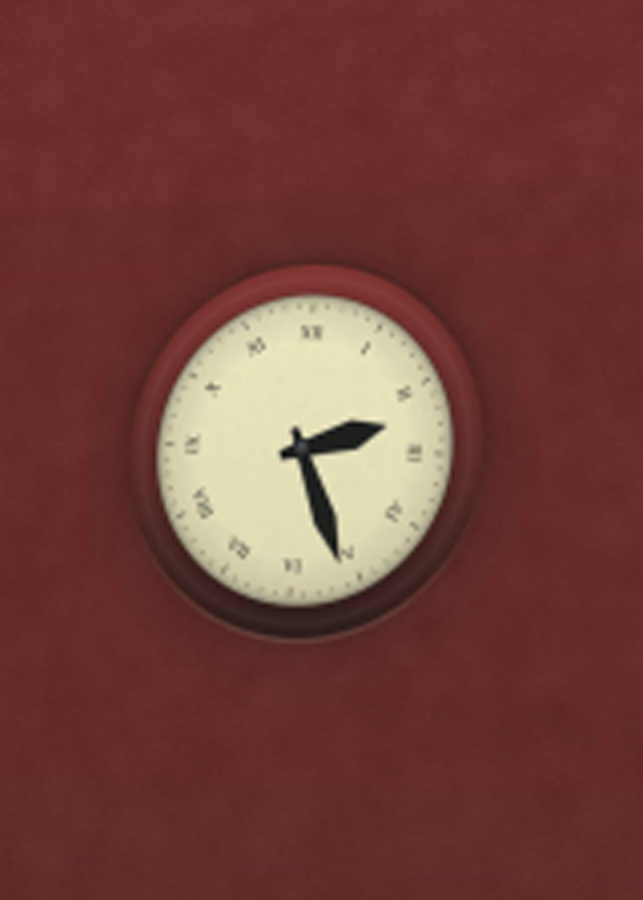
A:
2:26
